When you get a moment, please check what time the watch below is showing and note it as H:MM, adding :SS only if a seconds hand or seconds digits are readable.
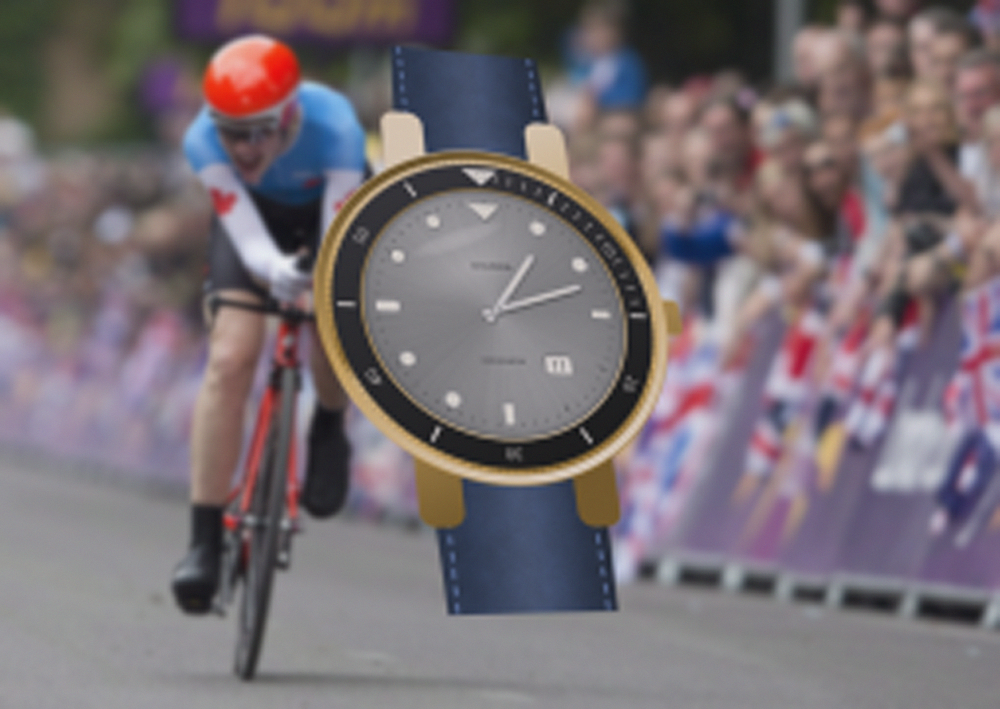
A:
1:12
